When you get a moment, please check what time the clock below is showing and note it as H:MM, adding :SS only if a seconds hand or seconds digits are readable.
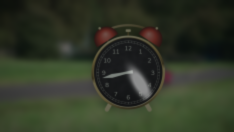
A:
8:43
